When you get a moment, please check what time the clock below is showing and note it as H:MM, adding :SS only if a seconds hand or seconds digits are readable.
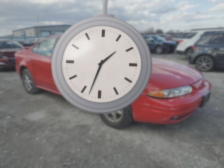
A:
1:33
